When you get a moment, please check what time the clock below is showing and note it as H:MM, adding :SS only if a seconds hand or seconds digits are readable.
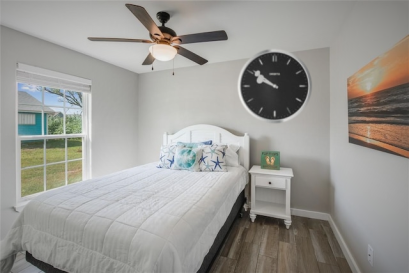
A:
9:51
